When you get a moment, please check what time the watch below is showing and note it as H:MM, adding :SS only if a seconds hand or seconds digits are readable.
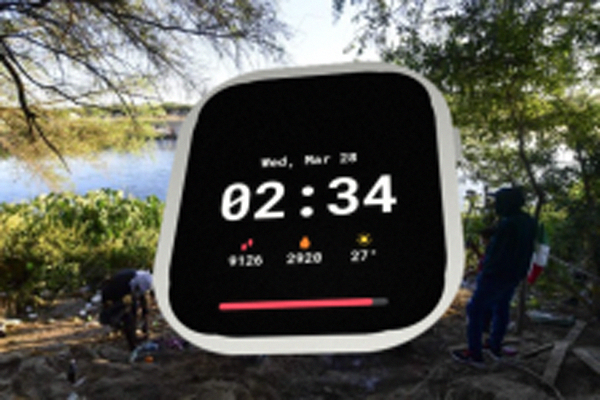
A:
2:34
